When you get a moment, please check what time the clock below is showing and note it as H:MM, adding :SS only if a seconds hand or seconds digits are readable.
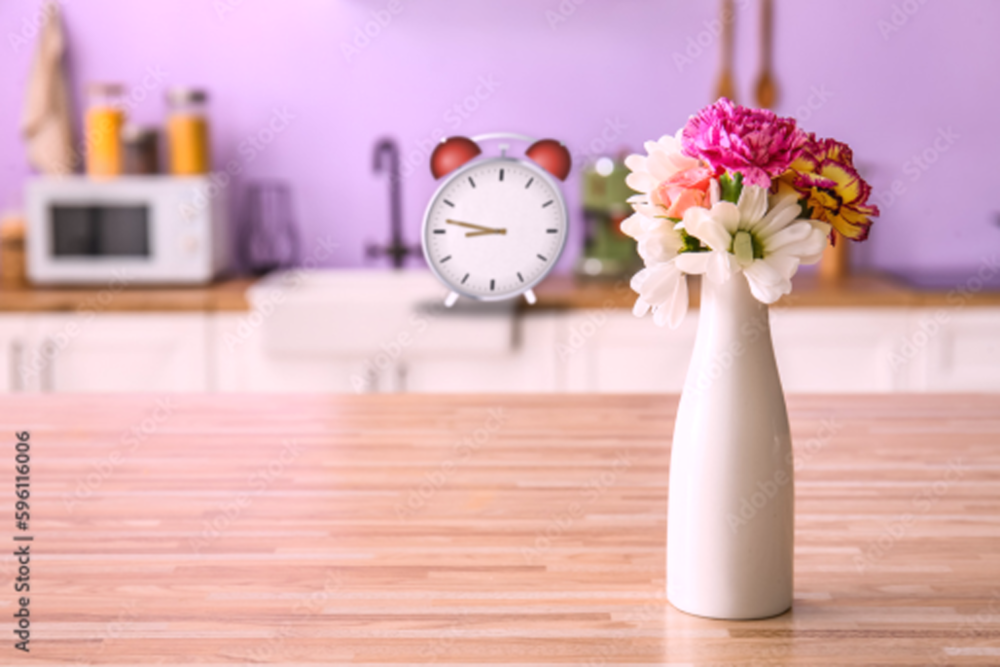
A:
8:47
